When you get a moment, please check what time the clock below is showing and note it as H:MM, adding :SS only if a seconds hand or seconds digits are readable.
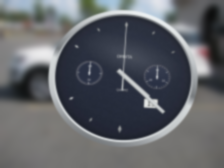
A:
4:22
